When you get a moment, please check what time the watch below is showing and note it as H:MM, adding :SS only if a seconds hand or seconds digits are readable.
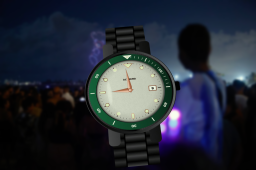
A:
8:59
